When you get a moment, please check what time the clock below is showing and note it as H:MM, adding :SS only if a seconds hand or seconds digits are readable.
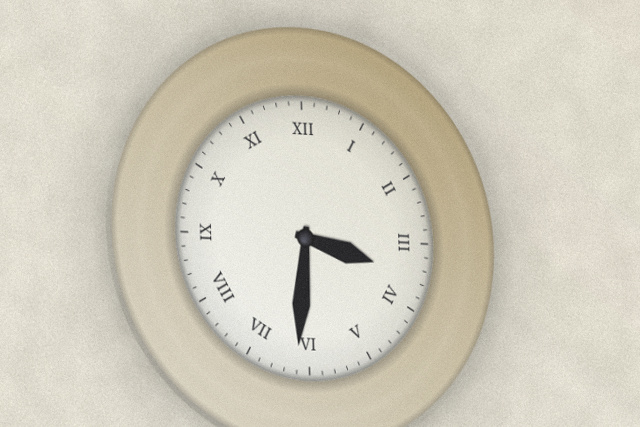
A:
3:31
